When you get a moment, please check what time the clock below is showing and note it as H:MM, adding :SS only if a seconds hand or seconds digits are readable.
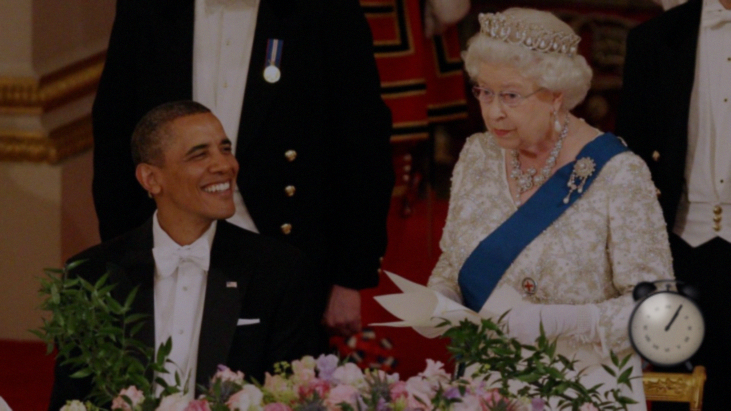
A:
1:05
